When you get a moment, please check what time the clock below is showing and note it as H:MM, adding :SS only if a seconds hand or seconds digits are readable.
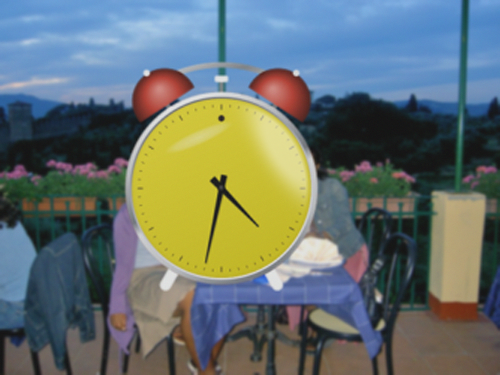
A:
4:32
